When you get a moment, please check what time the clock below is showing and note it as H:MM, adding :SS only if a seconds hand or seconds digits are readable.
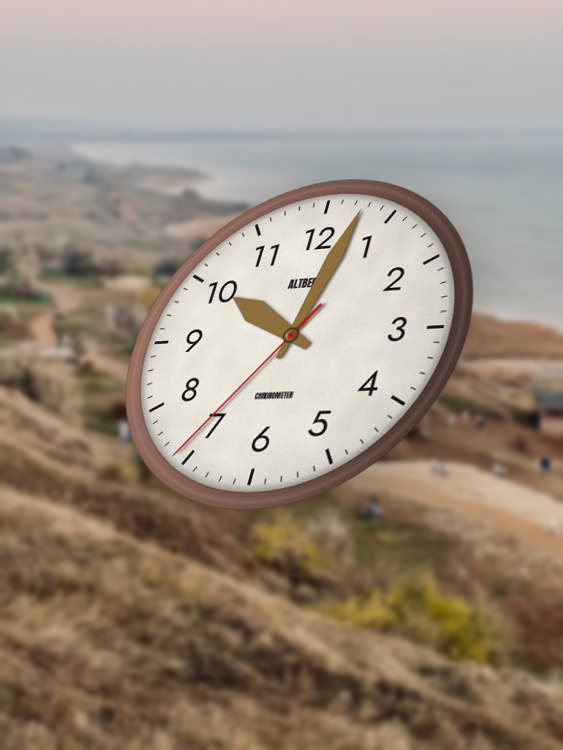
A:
10:02:36
